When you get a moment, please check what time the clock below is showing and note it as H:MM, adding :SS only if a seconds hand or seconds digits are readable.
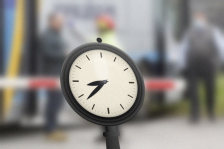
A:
8:38
